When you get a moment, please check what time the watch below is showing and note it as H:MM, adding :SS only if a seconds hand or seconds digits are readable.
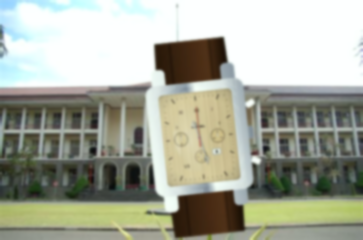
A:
11:28
